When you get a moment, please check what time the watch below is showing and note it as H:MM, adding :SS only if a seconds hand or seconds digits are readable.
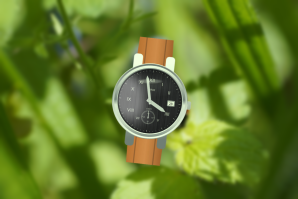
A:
3:58
